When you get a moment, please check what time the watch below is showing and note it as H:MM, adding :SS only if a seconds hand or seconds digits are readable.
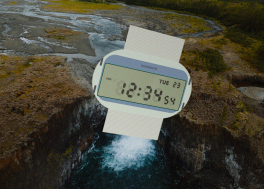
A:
12:34:54
